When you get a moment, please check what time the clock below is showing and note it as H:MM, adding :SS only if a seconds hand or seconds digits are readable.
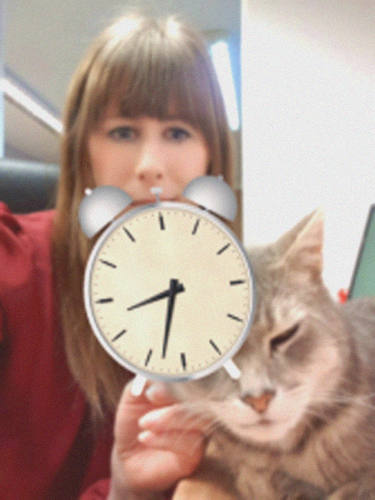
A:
8:33
